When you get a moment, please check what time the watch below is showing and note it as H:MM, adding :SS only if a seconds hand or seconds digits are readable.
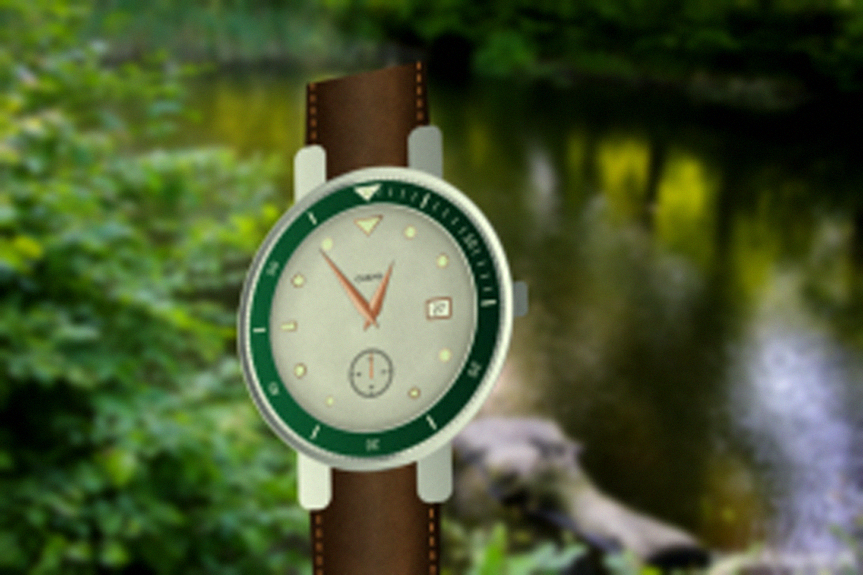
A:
12:54
